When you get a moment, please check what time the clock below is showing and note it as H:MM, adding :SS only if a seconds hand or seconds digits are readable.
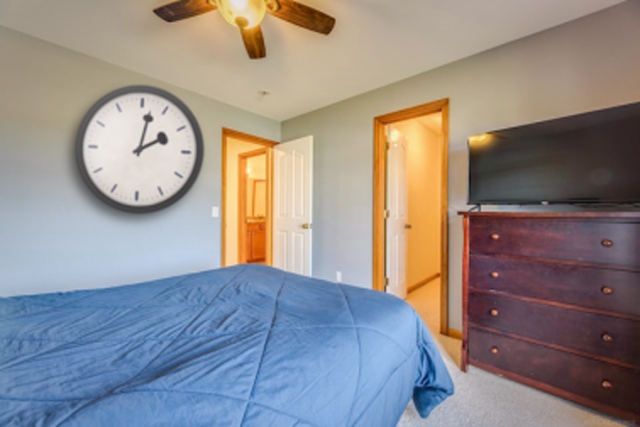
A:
2:02
